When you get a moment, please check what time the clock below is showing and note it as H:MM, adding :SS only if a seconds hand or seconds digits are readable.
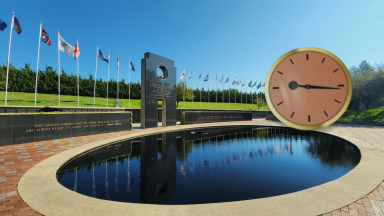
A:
9:16
